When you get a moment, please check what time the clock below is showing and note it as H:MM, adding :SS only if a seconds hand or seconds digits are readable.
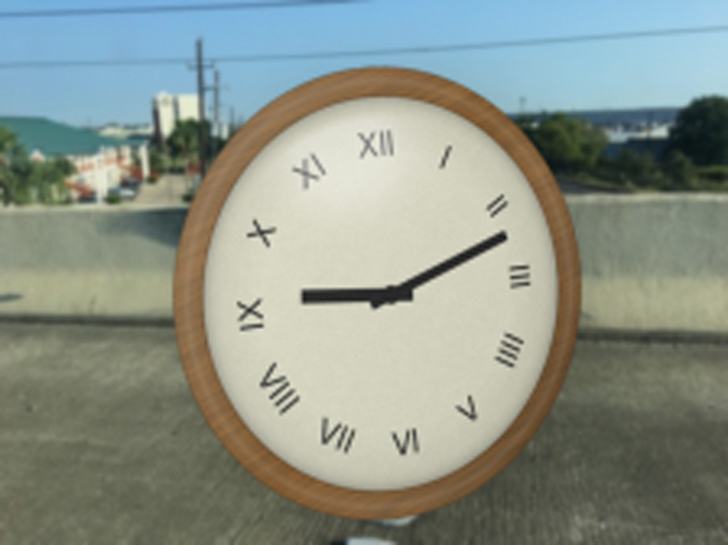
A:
9:12
